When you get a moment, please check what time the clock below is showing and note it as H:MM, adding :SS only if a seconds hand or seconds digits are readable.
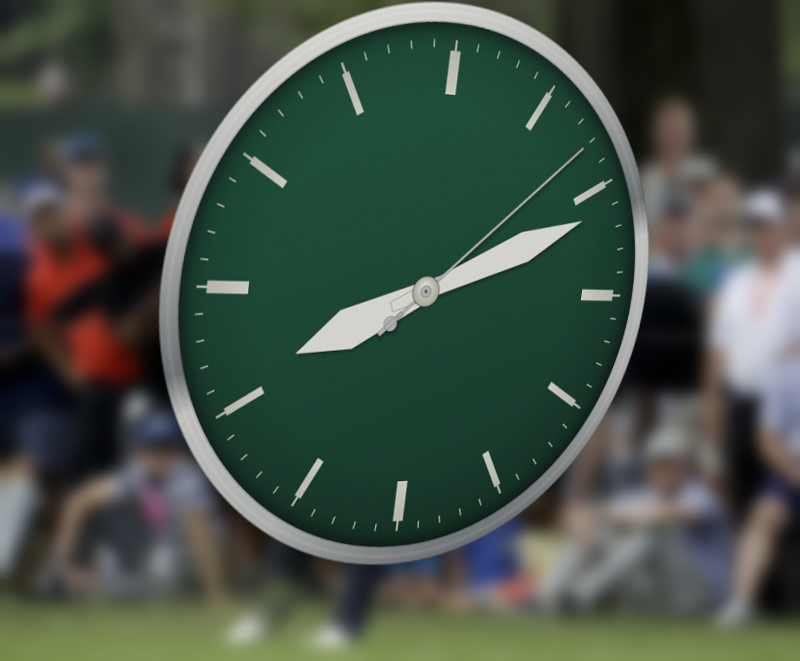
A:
8:11:08
